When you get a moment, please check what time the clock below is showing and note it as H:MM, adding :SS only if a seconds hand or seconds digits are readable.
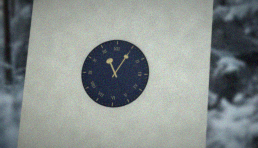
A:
11:05
